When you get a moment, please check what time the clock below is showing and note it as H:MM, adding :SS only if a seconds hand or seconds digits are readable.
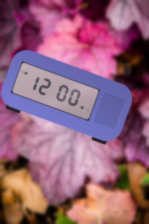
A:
12:00
